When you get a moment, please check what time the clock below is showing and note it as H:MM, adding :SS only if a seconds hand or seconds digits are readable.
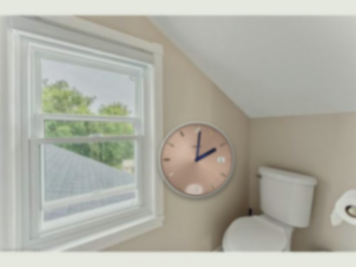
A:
2:01
